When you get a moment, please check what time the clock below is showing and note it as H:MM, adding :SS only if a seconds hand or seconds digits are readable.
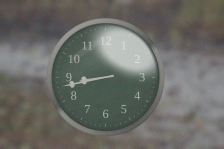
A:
8:43
